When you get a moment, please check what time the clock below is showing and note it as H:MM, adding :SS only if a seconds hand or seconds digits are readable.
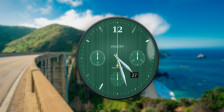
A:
4:27
